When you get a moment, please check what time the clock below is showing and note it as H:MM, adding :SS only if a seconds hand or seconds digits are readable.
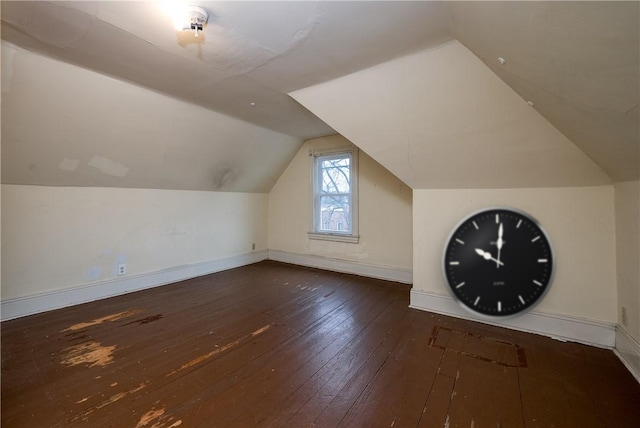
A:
10:01
